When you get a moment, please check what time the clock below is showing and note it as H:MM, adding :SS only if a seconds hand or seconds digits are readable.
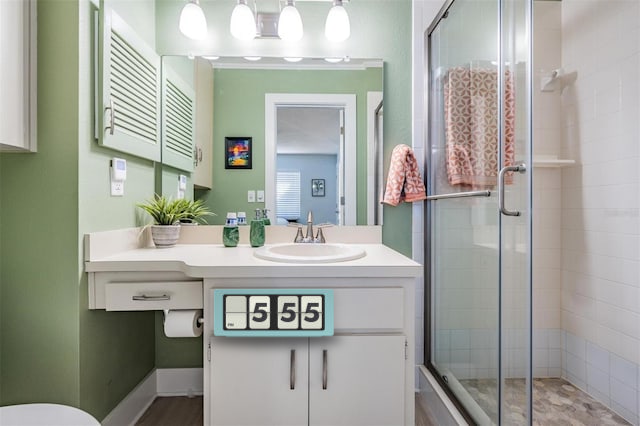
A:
5:55
